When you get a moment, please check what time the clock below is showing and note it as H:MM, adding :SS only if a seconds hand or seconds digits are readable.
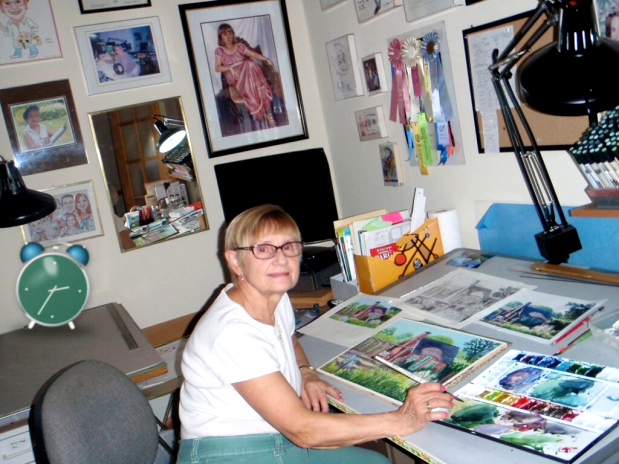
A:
2:35
